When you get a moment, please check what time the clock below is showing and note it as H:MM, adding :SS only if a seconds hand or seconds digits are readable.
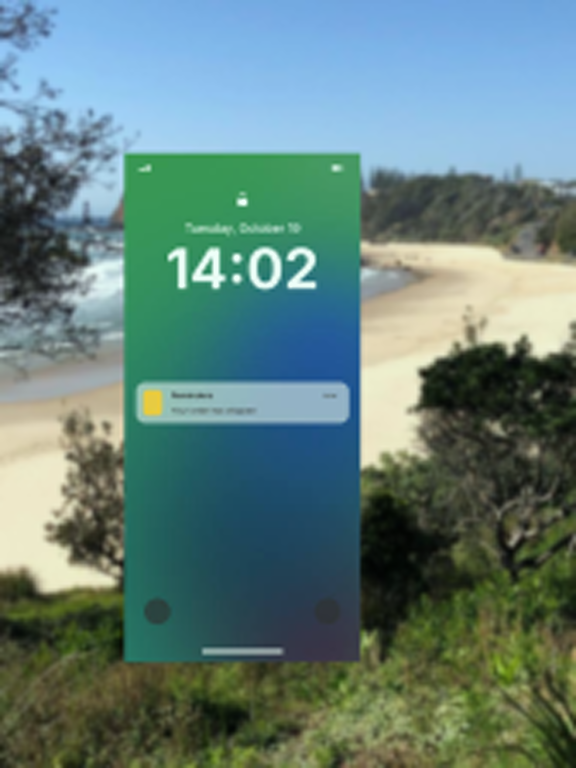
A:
14:02
